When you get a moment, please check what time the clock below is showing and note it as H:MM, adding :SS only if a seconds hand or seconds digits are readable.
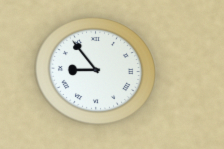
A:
8:54
